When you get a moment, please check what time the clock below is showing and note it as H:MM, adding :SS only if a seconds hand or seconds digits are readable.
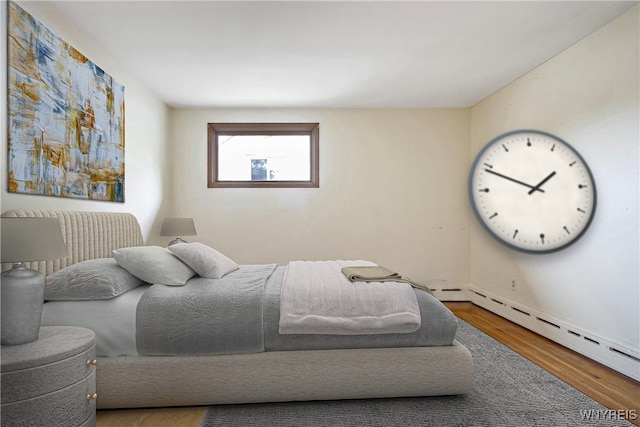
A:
1:49
